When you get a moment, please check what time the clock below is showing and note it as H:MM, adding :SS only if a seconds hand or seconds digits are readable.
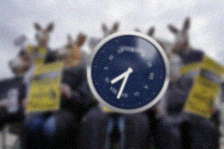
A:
8:37
